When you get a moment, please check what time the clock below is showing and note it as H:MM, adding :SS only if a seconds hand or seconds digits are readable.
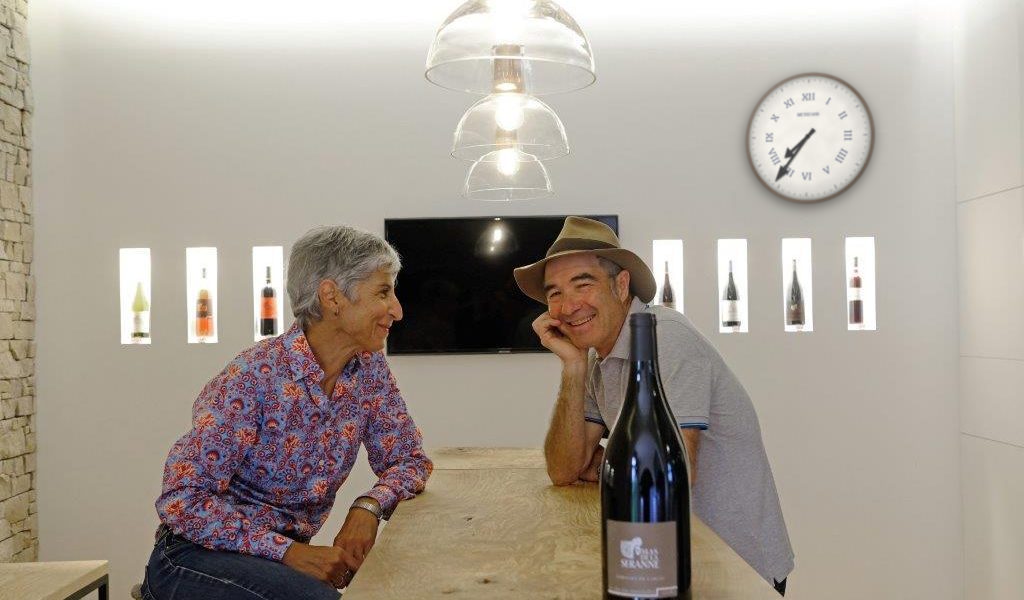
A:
7:36
